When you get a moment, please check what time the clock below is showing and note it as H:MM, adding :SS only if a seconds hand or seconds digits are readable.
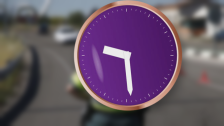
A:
9:29
